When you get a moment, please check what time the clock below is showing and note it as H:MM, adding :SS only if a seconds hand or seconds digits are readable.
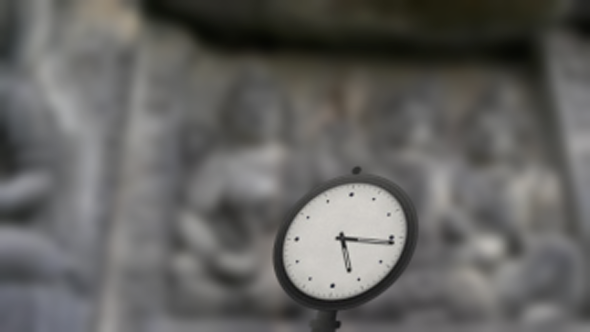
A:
5:16
